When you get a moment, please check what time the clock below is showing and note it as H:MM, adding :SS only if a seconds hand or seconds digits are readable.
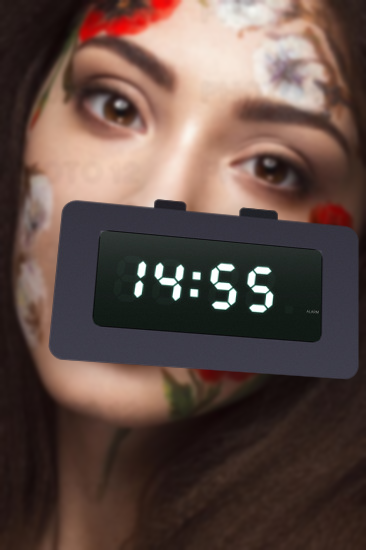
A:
14:55
